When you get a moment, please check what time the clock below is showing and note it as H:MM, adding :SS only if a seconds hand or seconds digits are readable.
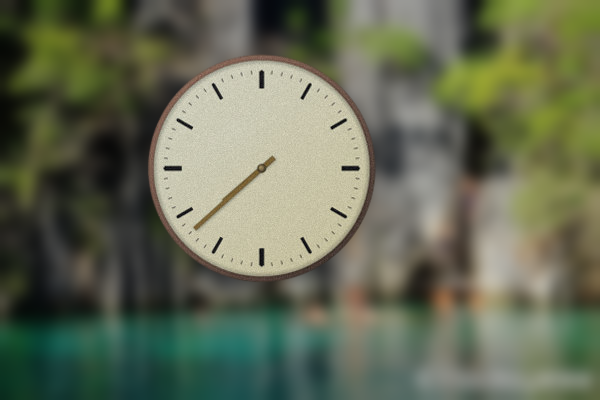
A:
7:38
